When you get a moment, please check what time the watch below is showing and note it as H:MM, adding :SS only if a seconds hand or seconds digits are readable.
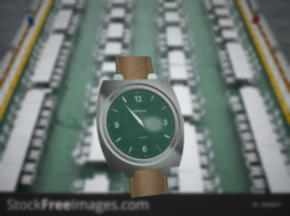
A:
10:54
